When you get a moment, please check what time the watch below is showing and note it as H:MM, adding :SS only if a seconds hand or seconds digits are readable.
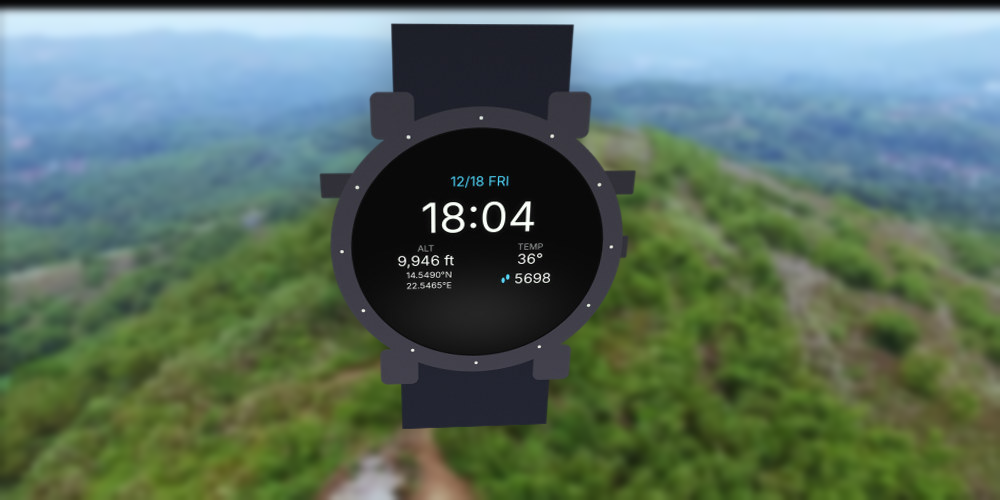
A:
18:04
